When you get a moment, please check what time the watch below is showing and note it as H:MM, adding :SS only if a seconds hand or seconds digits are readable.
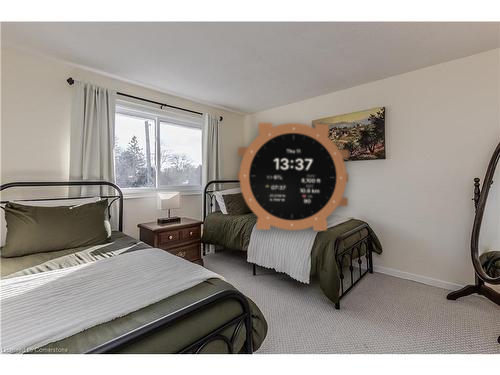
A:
13:37
